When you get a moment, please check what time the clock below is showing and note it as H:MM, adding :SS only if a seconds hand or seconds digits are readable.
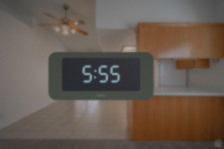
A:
5:55
